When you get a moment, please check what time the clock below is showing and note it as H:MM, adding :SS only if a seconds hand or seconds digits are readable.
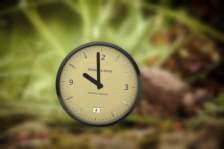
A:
9:59
